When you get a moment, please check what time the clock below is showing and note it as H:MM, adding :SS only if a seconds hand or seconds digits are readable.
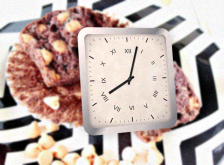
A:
8:03
